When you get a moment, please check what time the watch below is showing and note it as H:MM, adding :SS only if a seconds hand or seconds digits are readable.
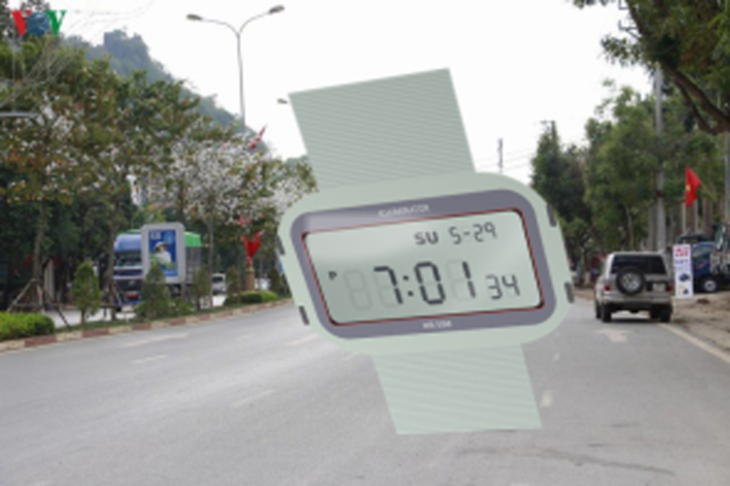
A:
7:01:34
